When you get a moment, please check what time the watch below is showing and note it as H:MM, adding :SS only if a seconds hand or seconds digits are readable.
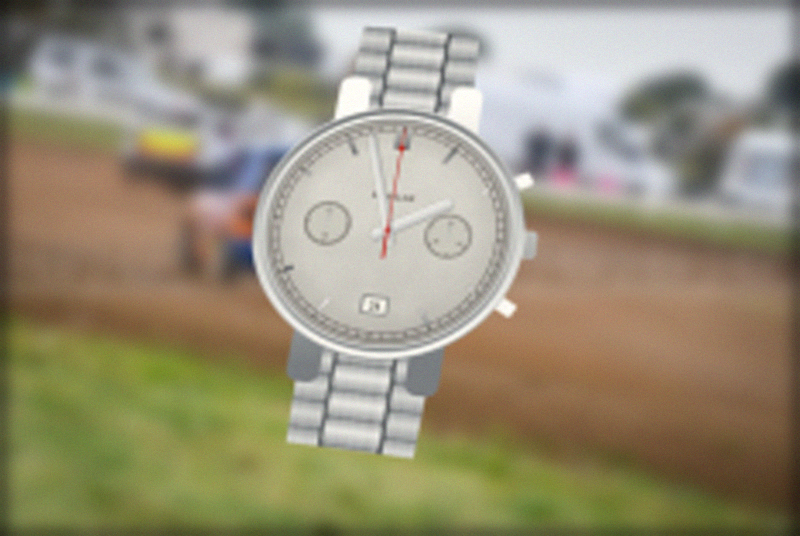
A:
1:57
